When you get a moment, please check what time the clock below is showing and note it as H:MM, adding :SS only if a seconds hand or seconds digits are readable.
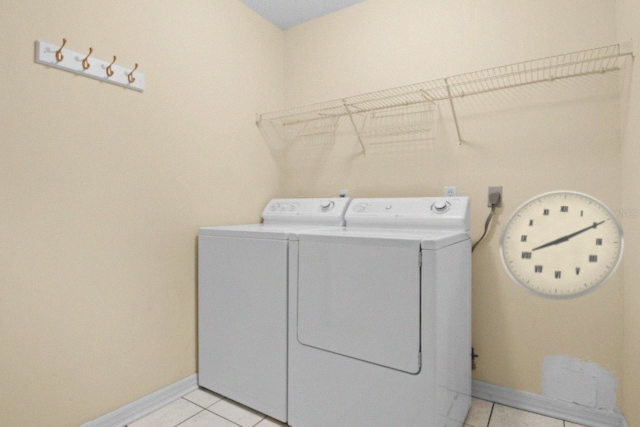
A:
8:10
